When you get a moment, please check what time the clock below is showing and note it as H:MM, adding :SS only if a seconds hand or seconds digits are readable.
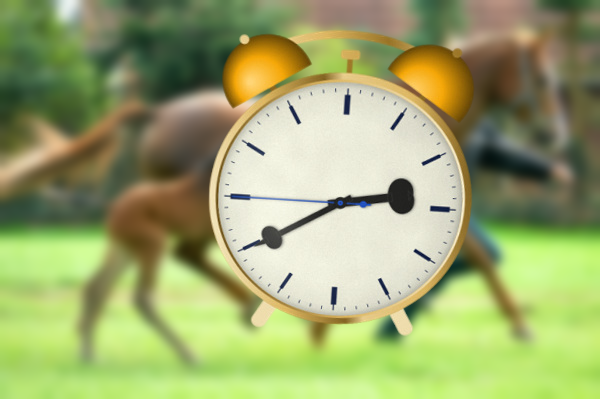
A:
2:39:45
